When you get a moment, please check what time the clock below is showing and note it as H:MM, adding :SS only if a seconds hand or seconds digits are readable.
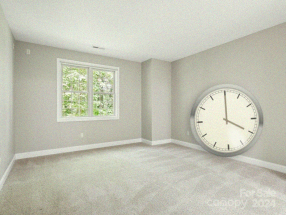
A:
4:00
